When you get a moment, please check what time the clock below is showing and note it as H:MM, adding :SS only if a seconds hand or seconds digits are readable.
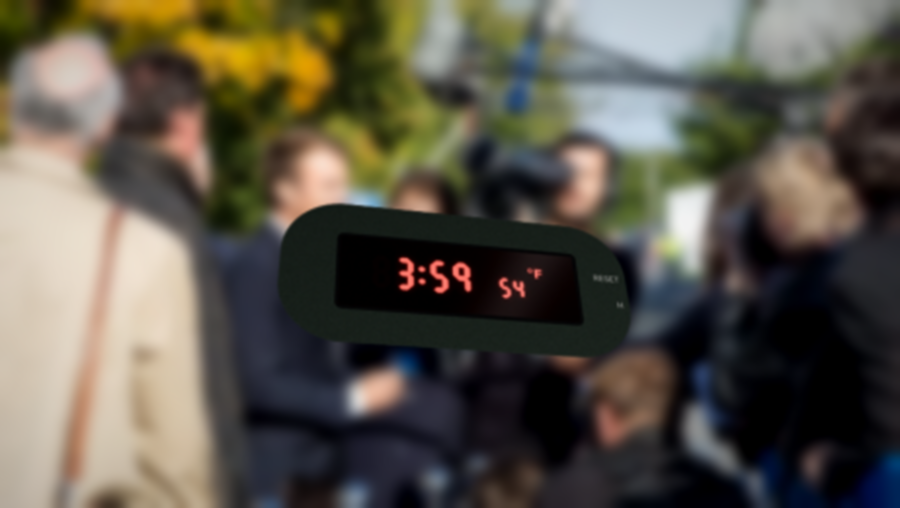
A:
3:59
